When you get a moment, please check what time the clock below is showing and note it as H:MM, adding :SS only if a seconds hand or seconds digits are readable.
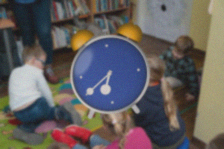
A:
6:39
